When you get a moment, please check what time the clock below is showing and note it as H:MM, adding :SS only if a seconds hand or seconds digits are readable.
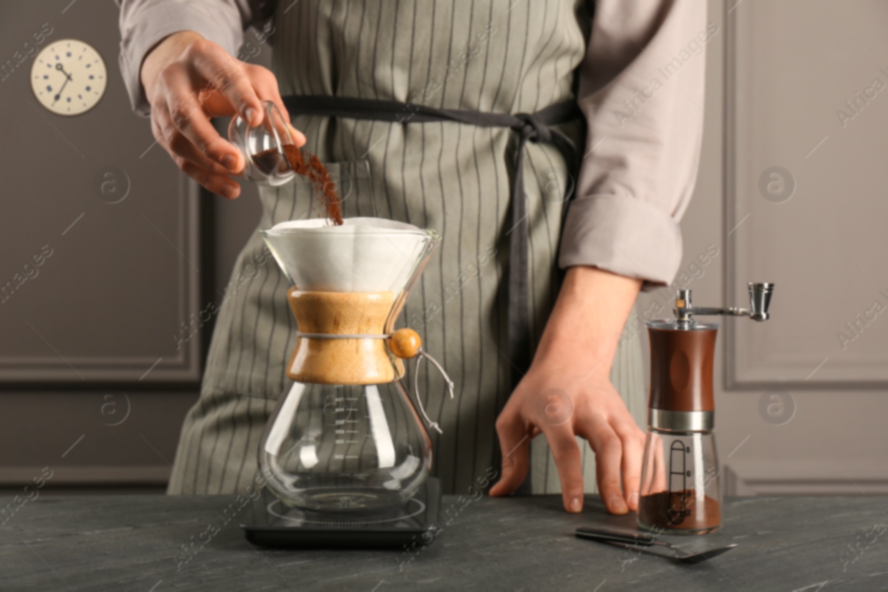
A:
10:35
